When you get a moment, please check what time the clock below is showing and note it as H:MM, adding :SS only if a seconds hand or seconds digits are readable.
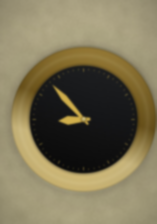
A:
8:53
